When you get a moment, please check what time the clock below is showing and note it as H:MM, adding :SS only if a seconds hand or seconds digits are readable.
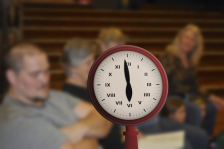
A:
5:59
